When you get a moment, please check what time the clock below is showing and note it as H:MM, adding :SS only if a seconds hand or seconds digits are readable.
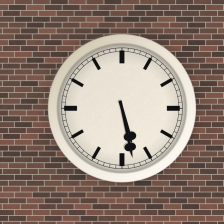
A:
5:28
